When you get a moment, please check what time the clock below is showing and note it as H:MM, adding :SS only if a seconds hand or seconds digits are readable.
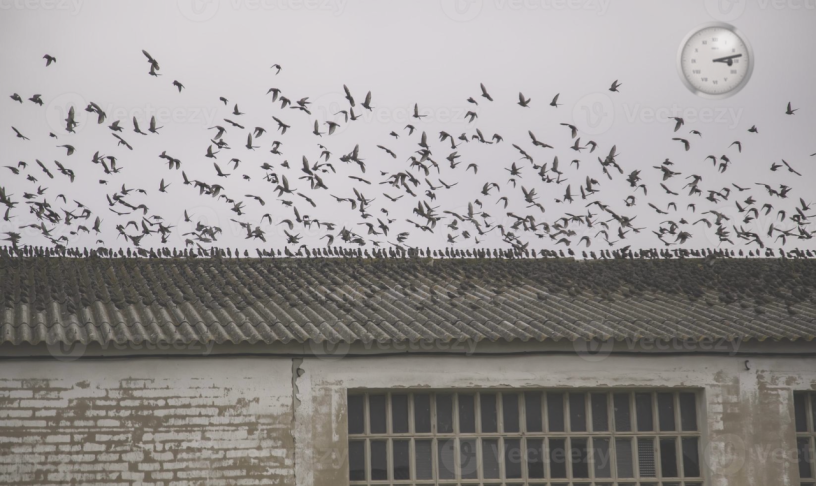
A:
3:13
